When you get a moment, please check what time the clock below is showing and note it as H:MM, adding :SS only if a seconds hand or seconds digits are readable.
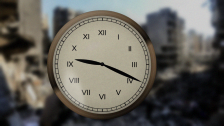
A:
9:19
